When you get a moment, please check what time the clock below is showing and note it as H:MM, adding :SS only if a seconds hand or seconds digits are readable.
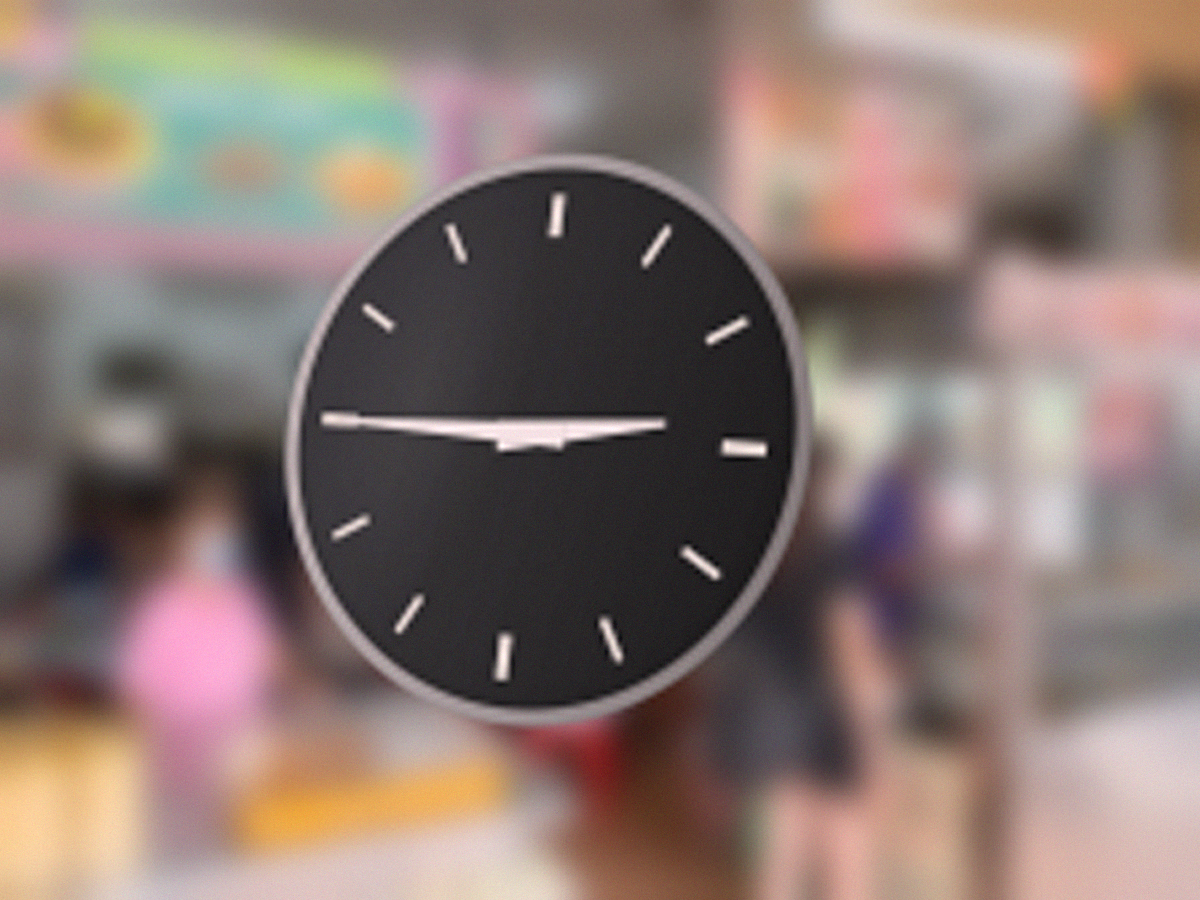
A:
2:45
